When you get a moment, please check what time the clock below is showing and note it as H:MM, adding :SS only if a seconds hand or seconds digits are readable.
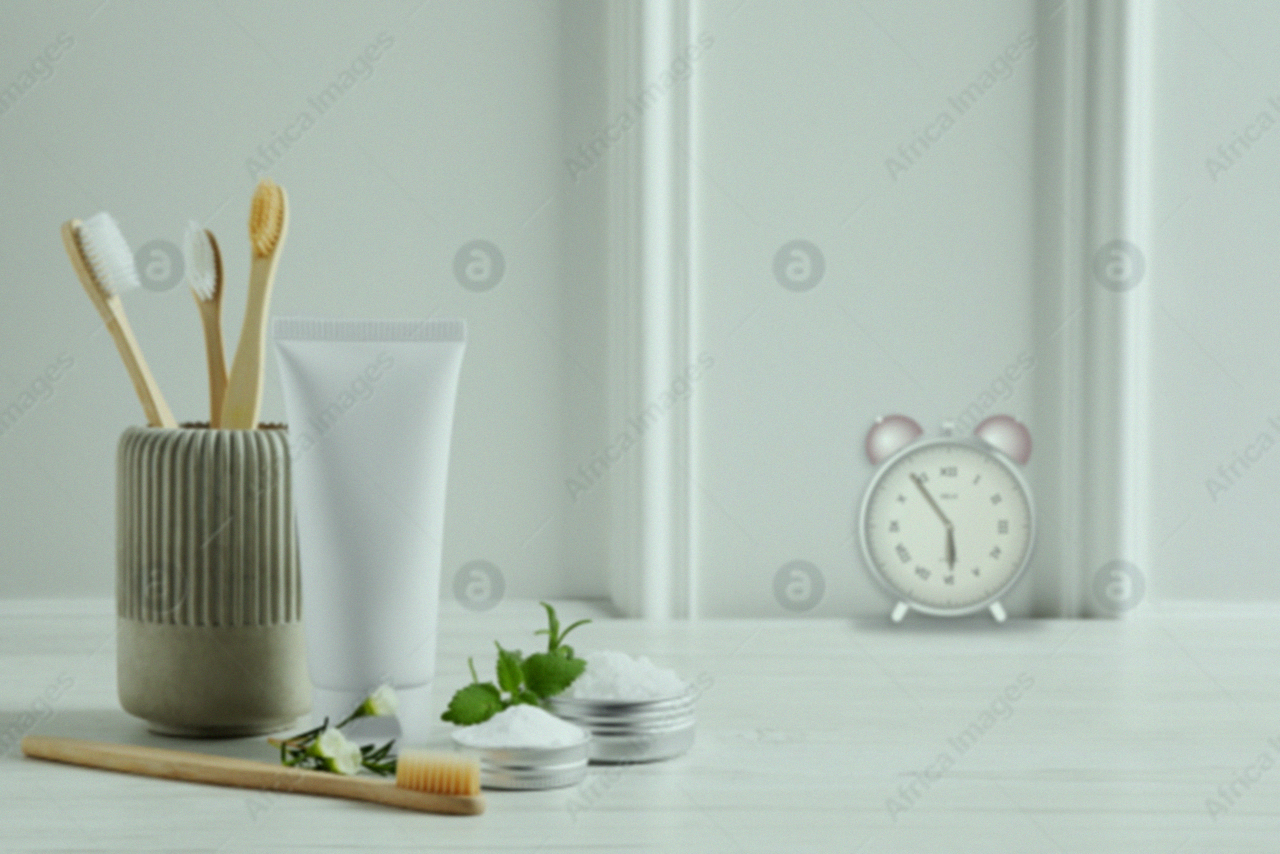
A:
5:54
